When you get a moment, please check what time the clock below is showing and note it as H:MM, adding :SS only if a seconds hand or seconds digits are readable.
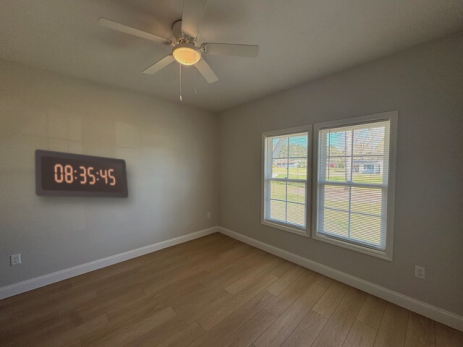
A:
8:35:45
